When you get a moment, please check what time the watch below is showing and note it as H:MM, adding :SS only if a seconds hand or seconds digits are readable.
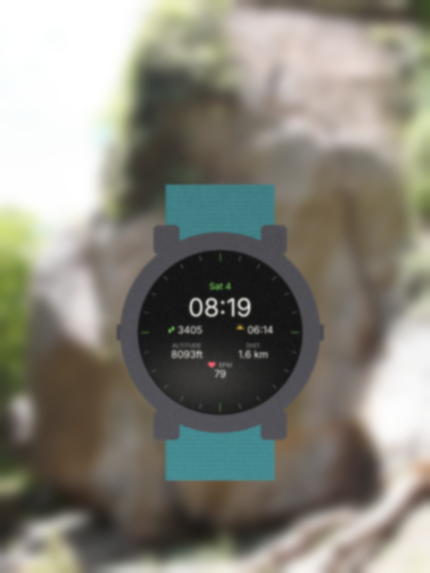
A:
8:19
